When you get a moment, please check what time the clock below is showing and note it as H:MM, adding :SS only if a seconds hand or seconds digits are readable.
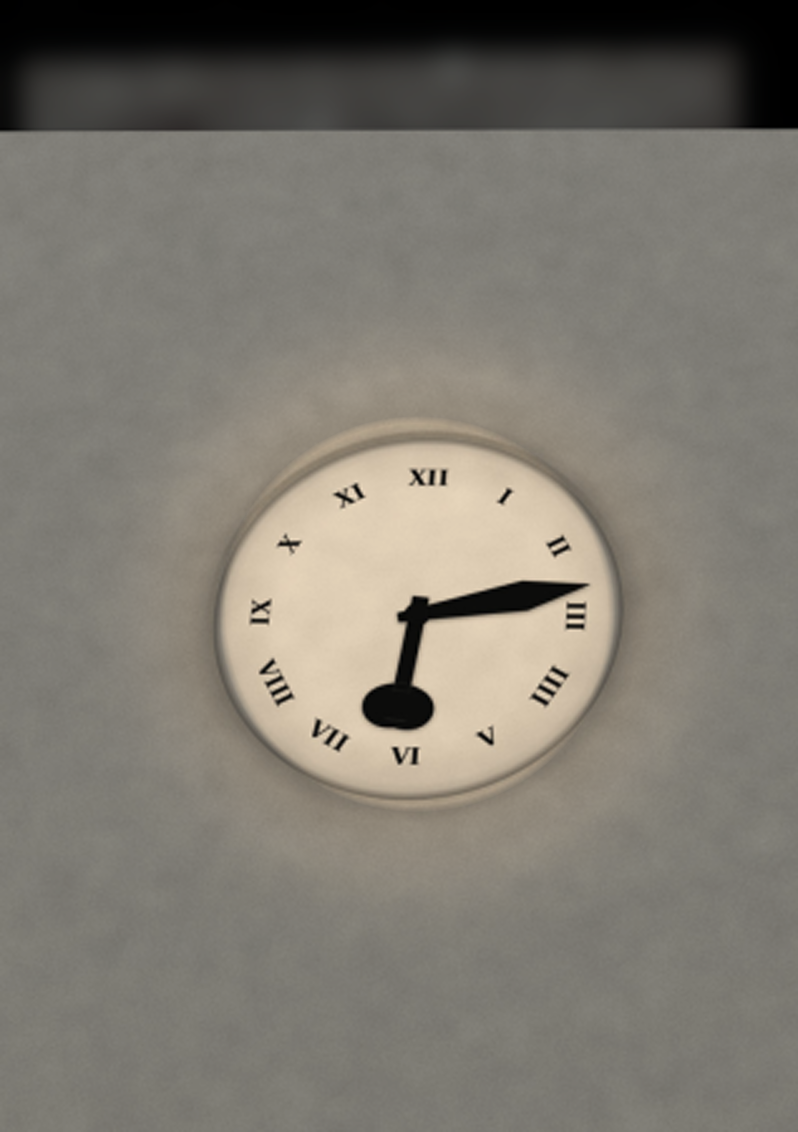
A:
6:13
